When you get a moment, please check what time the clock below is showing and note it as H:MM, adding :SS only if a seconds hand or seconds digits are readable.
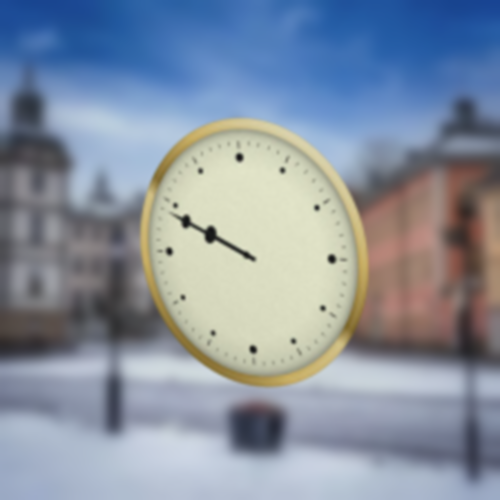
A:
9:49
